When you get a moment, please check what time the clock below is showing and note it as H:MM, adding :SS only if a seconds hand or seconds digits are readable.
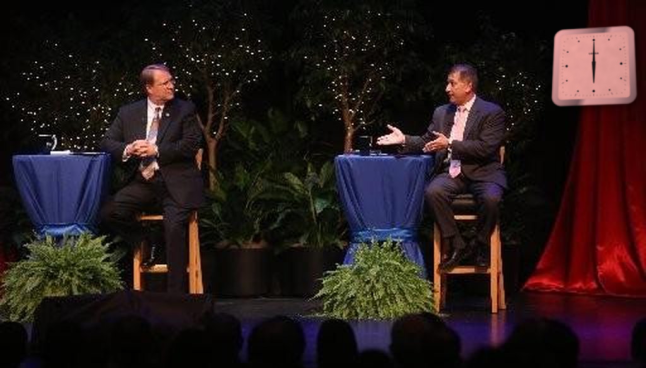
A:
6:00
